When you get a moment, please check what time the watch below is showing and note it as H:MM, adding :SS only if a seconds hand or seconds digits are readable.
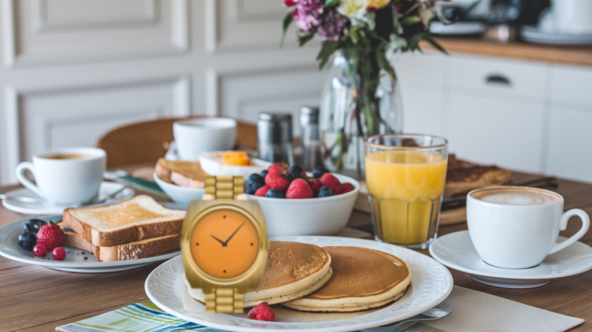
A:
10:07
